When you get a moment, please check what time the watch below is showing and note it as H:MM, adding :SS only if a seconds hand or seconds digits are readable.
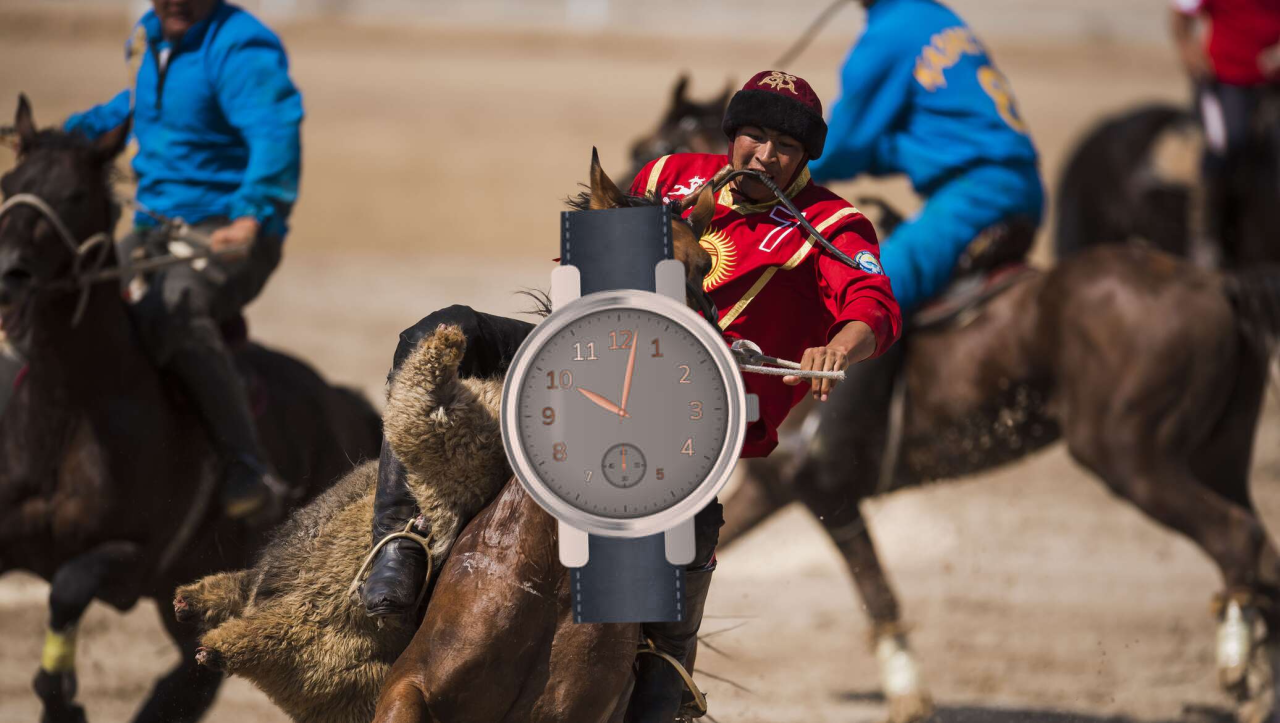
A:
10:02
